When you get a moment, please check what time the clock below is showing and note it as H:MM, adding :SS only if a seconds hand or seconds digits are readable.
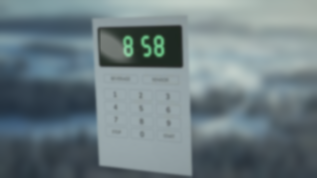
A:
8:58
